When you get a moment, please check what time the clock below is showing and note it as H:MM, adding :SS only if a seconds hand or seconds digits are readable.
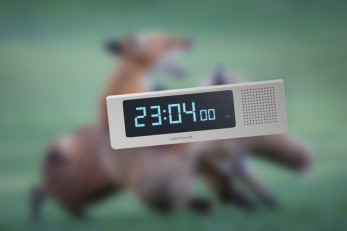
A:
23:04:00
